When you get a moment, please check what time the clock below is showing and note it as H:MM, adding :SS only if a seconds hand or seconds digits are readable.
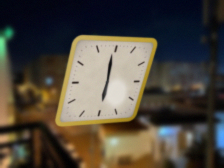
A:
5:59
